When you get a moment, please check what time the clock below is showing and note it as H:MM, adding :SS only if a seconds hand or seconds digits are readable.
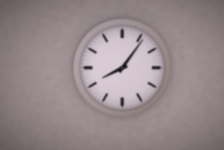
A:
8:06
